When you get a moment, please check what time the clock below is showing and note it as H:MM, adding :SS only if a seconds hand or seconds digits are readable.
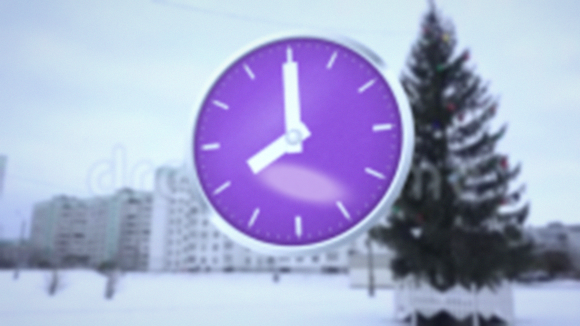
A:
8:00
